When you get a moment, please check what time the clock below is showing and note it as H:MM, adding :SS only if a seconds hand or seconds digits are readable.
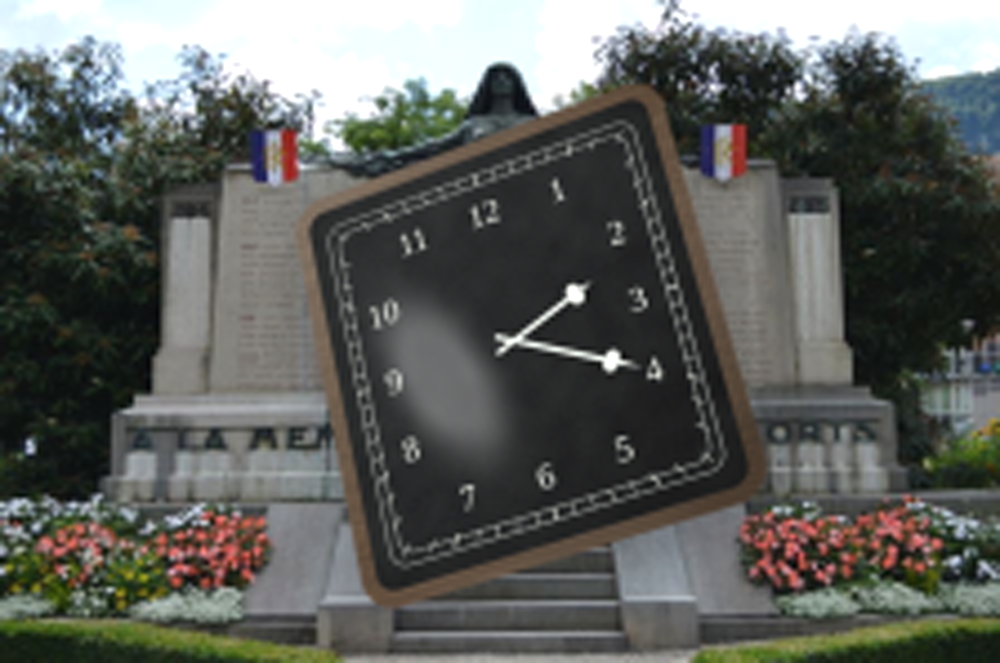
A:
2:20
